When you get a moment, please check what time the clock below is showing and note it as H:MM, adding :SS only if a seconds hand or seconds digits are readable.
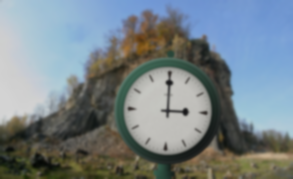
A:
3:00
